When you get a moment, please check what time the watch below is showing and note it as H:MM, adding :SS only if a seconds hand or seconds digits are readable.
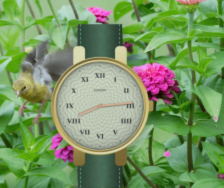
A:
8:14
